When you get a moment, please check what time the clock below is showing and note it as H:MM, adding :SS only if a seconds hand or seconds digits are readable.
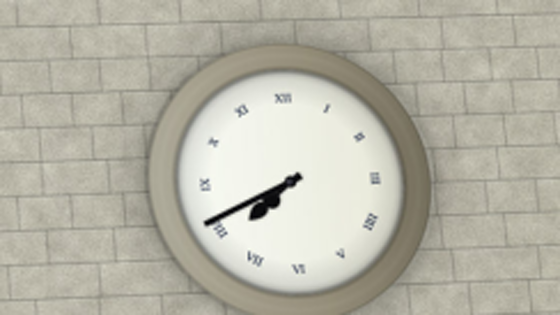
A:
7:41
